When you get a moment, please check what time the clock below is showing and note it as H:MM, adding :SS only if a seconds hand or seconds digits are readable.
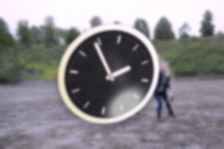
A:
1:54
